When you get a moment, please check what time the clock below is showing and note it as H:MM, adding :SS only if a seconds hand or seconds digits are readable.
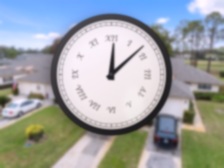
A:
12:08
